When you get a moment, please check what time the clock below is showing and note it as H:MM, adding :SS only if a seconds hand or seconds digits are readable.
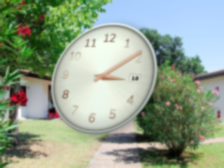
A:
3:09
